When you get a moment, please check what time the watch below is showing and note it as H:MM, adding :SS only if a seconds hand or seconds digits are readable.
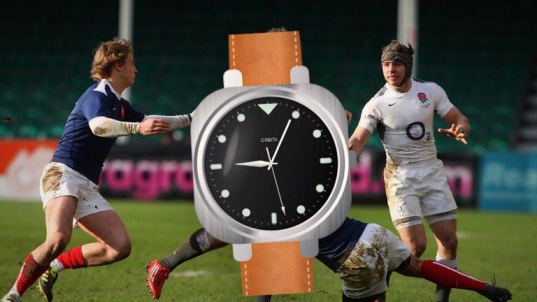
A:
9:04:28
